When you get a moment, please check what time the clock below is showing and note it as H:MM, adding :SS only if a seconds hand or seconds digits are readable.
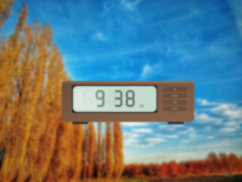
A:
9:38
